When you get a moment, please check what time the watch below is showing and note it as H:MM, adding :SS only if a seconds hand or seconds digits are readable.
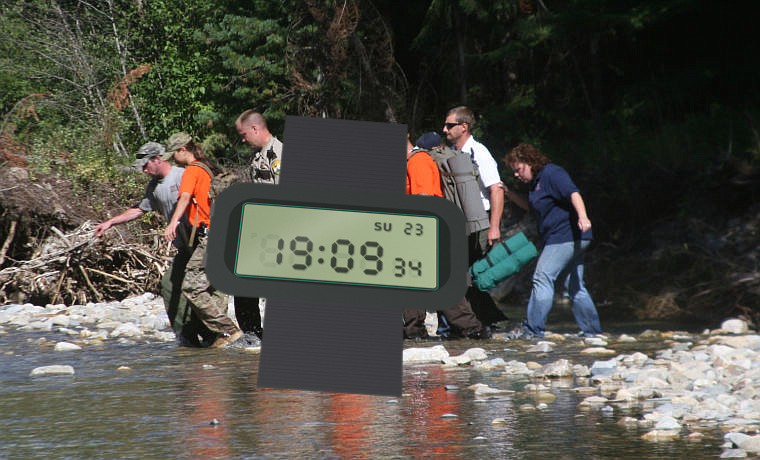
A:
19:09:34
